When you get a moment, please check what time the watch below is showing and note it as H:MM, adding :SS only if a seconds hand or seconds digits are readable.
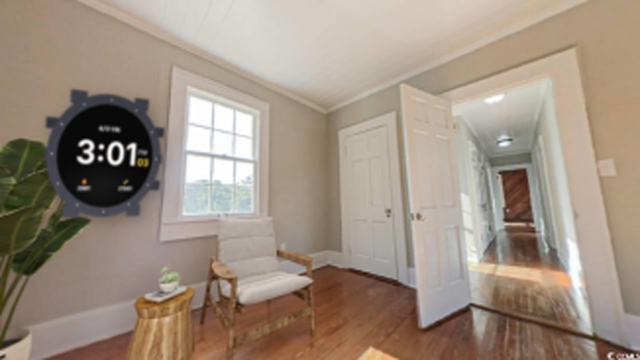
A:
3:01
